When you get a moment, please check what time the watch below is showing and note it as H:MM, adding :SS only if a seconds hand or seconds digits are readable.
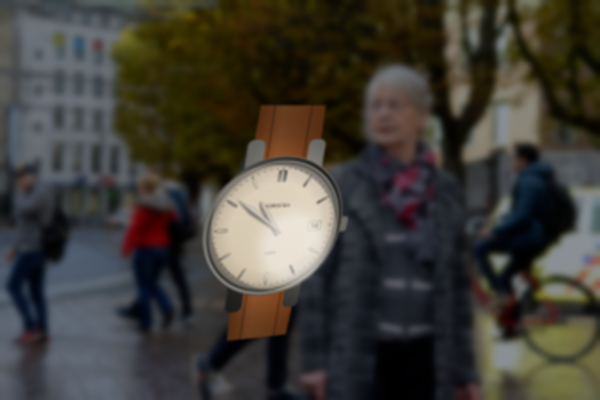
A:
10:51
